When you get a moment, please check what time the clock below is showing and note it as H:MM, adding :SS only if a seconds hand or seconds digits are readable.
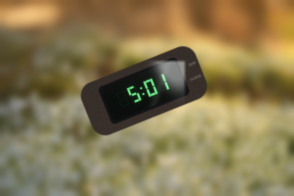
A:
5:01
